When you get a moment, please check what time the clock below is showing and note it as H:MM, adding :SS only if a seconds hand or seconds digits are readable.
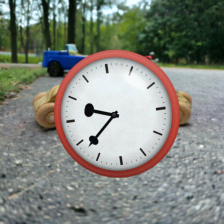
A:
9:38
